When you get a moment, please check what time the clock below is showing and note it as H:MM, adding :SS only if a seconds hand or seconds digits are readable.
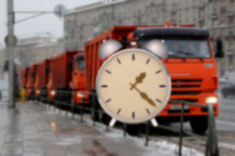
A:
1:22
